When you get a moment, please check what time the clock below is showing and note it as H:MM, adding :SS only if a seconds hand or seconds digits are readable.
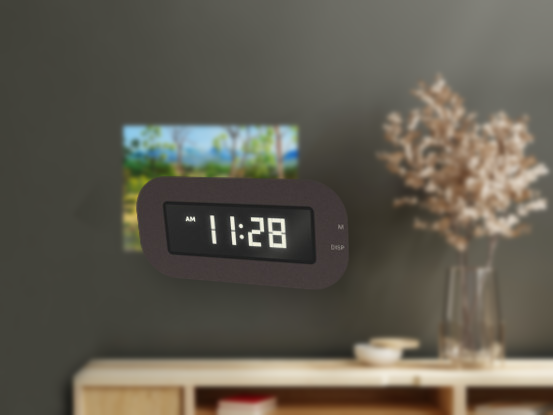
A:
11:28
